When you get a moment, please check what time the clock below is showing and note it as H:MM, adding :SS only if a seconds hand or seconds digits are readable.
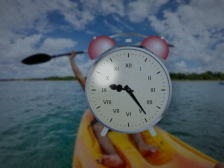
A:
9:24
